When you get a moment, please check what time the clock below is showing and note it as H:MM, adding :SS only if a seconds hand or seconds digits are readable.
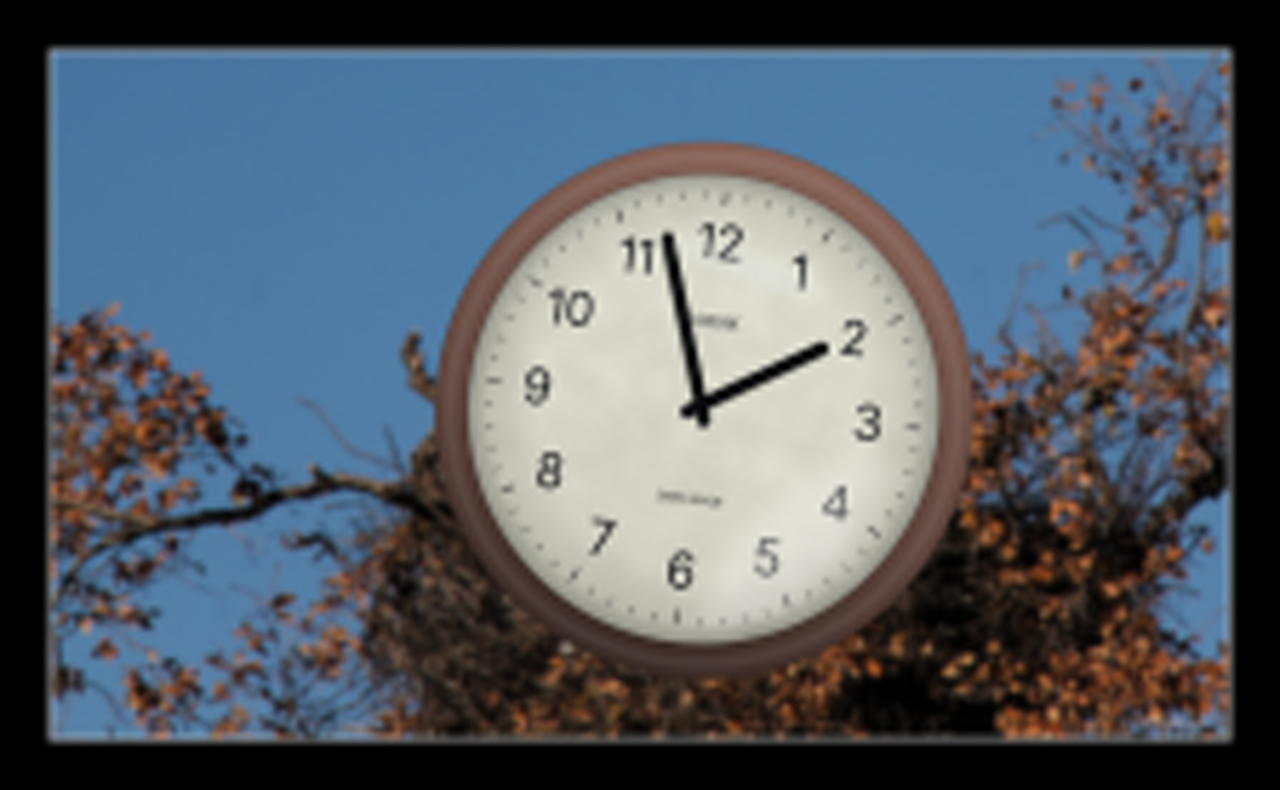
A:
1:57
